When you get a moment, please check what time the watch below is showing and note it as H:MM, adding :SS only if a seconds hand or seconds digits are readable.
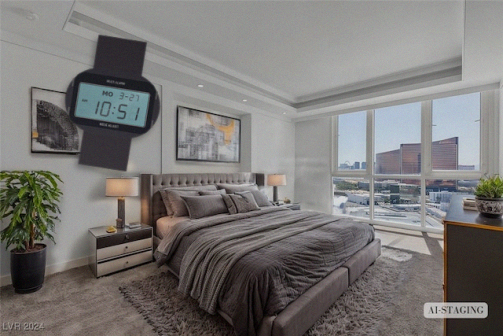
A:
10:51
